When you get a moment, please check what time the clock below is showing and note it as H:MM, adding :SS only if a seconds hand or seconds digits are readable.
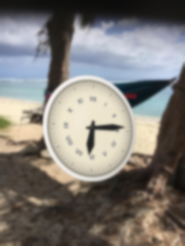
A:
6:14
